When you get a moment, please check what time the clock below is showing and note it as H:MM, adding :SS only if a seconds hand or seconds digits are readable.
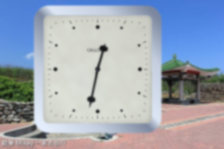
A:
12:32
